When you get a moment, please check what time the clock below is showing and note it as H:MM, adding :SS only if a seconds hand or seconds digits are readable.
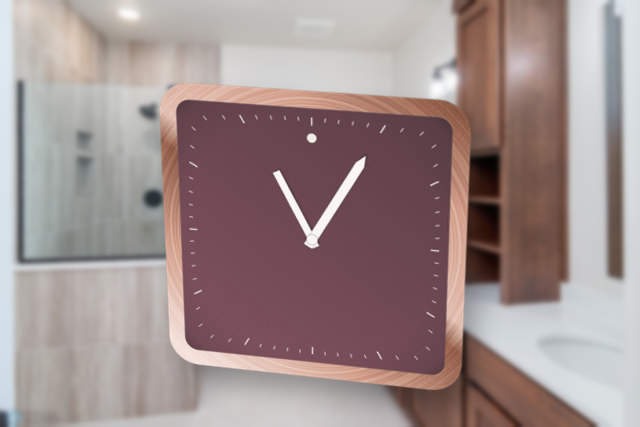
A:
11:05
